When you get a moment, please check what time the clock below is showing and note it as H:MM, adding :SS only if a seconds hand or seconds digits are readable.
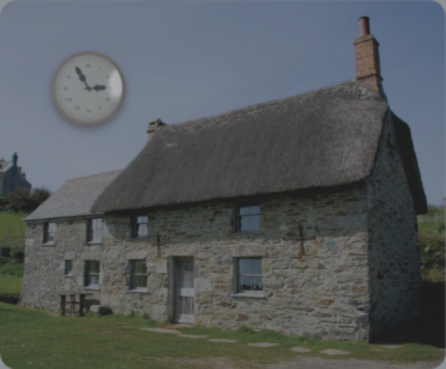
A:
2:55
